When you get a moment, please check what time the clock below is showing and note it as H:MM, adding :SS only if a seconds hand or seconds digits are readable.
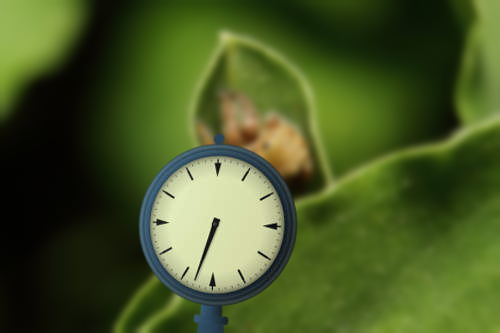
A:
6:33
